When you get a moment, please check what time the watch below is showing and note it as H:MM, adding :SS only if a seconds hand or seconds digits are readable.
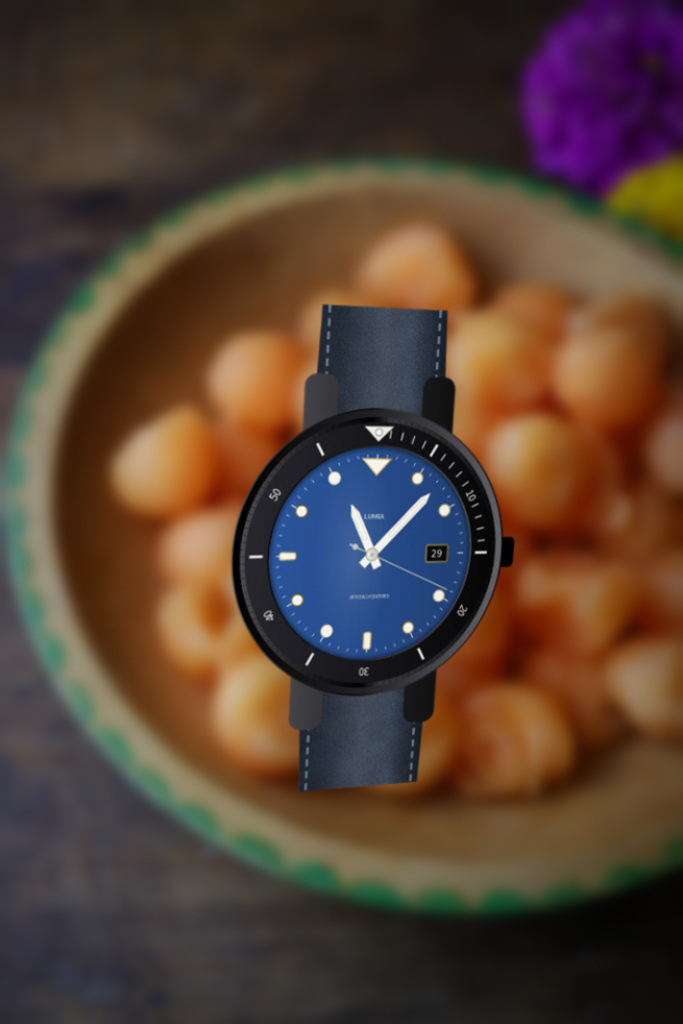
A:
11:07:19
